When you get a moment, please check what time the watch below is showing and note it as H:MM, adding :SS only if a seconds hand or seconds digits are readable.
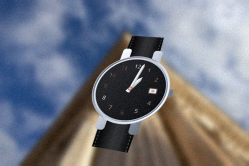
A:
1:02
